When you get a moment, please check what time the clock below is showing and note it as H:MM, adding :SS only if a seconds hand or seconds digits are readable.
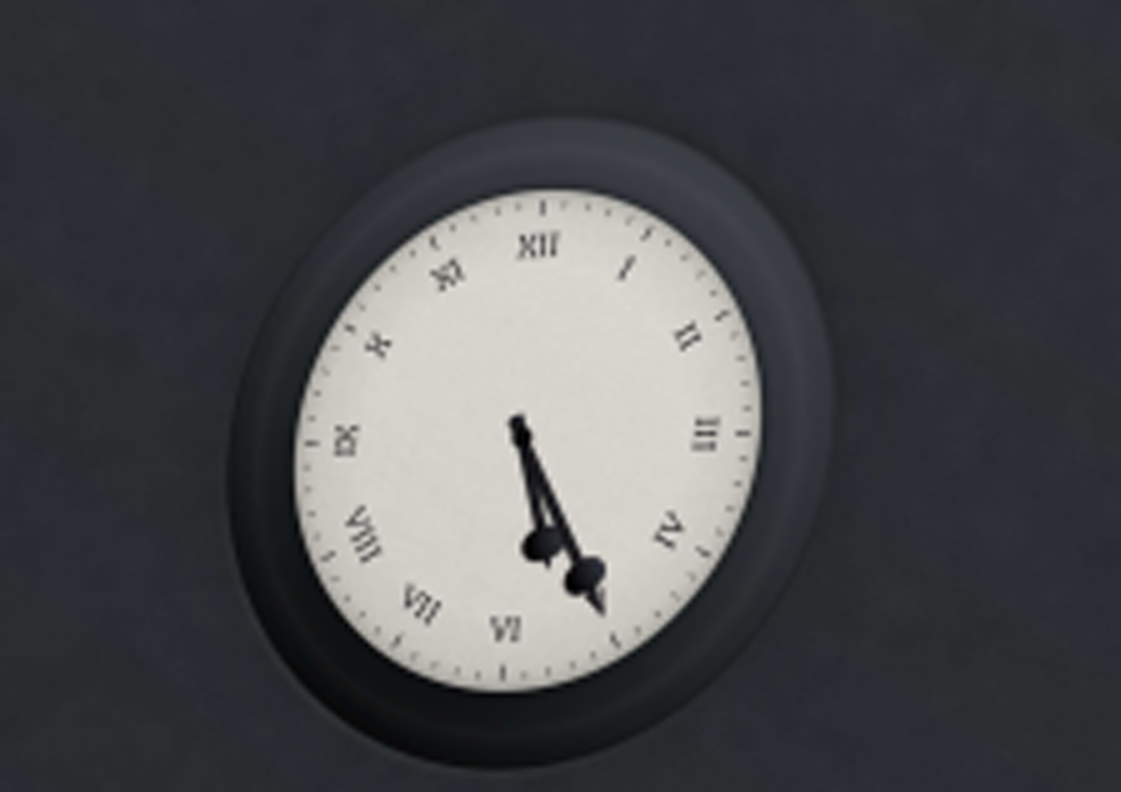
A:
5:25
